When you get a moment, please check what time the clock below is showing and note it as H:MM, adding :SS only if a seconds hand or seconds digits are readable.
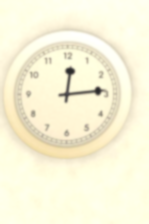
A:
12:14
